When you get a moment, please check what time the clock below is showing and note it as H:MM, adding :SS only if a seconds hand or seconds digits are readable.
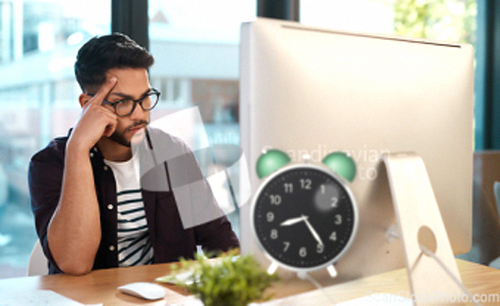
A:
8:24
